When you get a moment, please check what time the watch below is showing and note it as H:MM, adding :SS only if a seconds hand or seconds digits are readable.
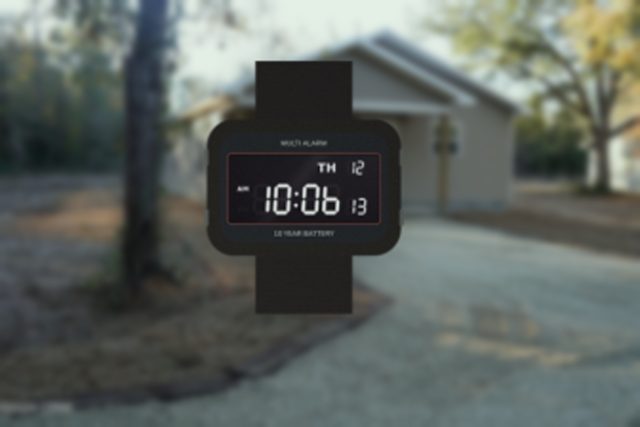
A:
10:06:13
